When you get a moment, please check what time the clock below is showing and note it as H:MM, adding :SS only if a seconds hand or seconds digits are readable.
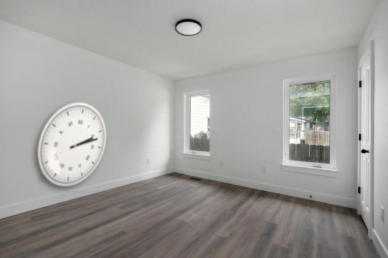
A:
2:12
